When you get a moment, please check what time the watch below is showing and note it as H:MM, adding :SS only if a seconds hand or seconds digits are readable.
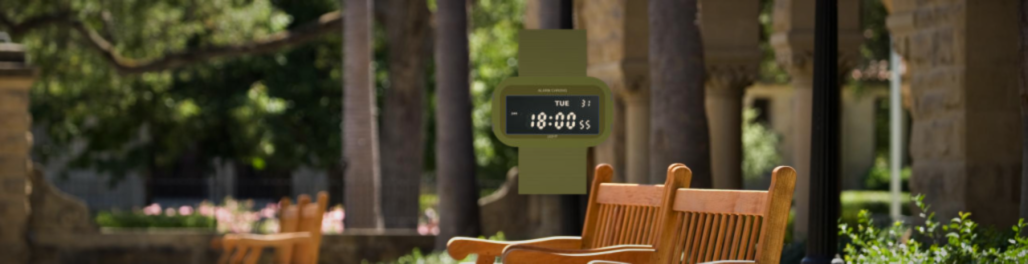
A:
18:00
